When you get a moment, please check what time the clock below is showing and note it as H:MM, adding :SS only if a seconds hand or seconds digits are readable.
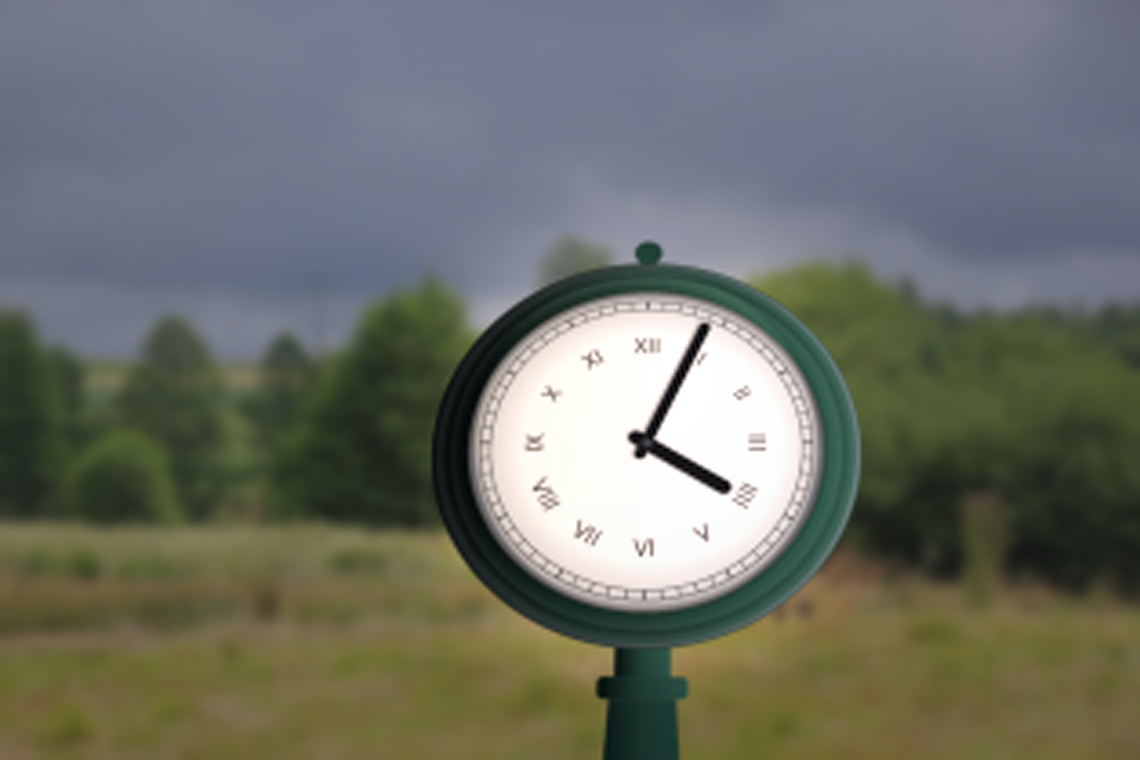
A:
4:04
